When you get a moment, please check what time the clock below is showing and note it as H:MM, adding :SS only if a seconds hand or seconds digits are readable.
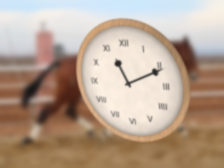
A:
11:11
